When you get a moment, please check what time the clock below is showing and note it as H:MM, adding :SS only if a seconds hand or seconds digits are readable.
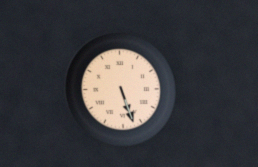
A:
5:27
